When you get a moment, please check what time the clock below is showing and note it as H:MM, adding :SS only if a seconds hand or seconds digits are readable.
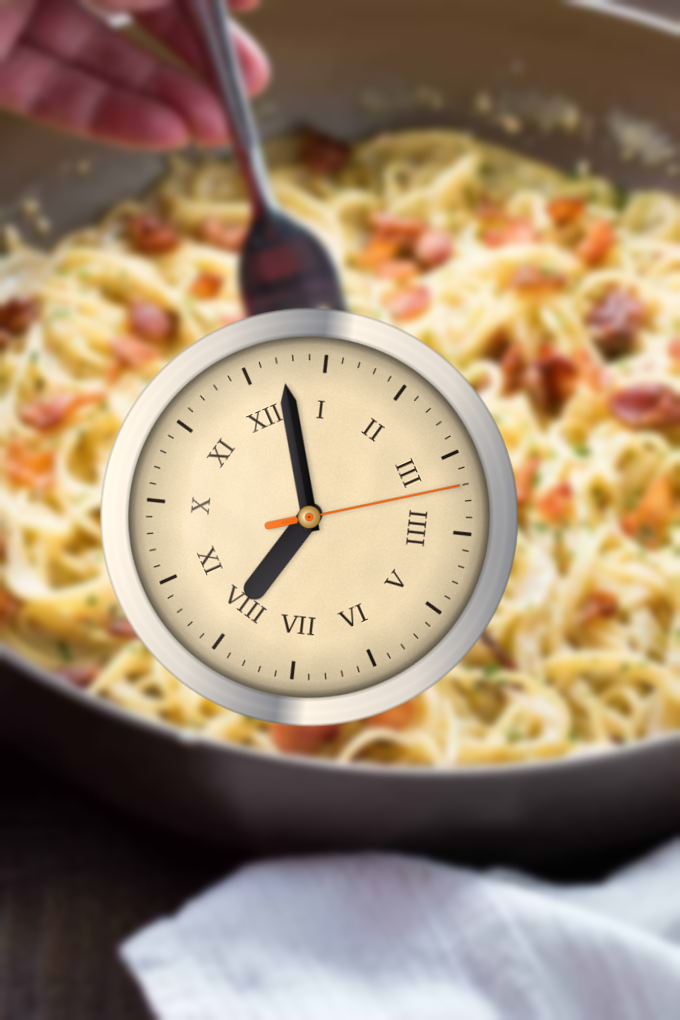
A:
8:02:17
